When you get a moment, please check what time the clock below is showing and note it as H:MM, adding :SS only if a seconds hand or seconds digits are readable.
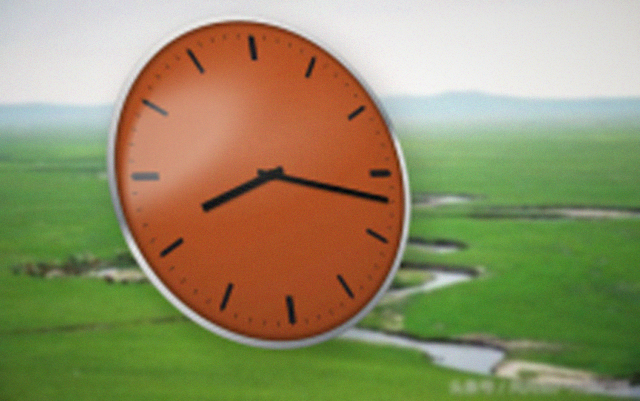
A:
8:17
